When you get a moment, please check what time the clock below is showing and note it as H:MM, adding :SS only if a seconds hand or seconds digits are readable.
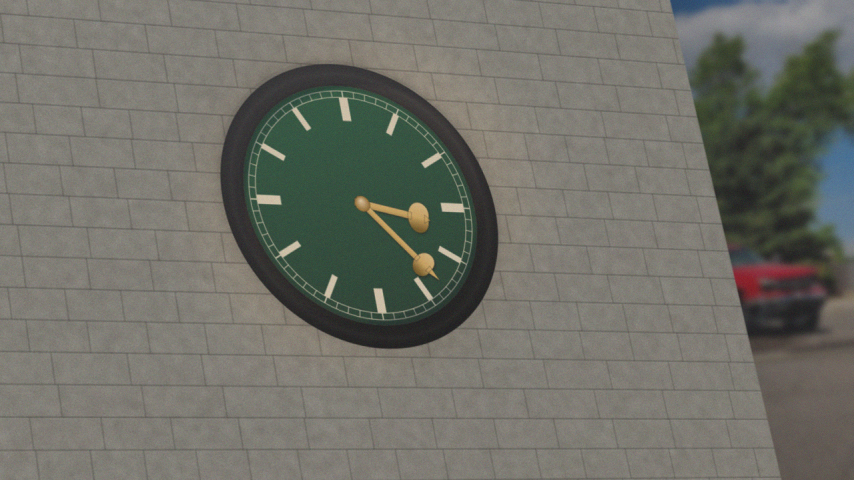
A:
3:23
